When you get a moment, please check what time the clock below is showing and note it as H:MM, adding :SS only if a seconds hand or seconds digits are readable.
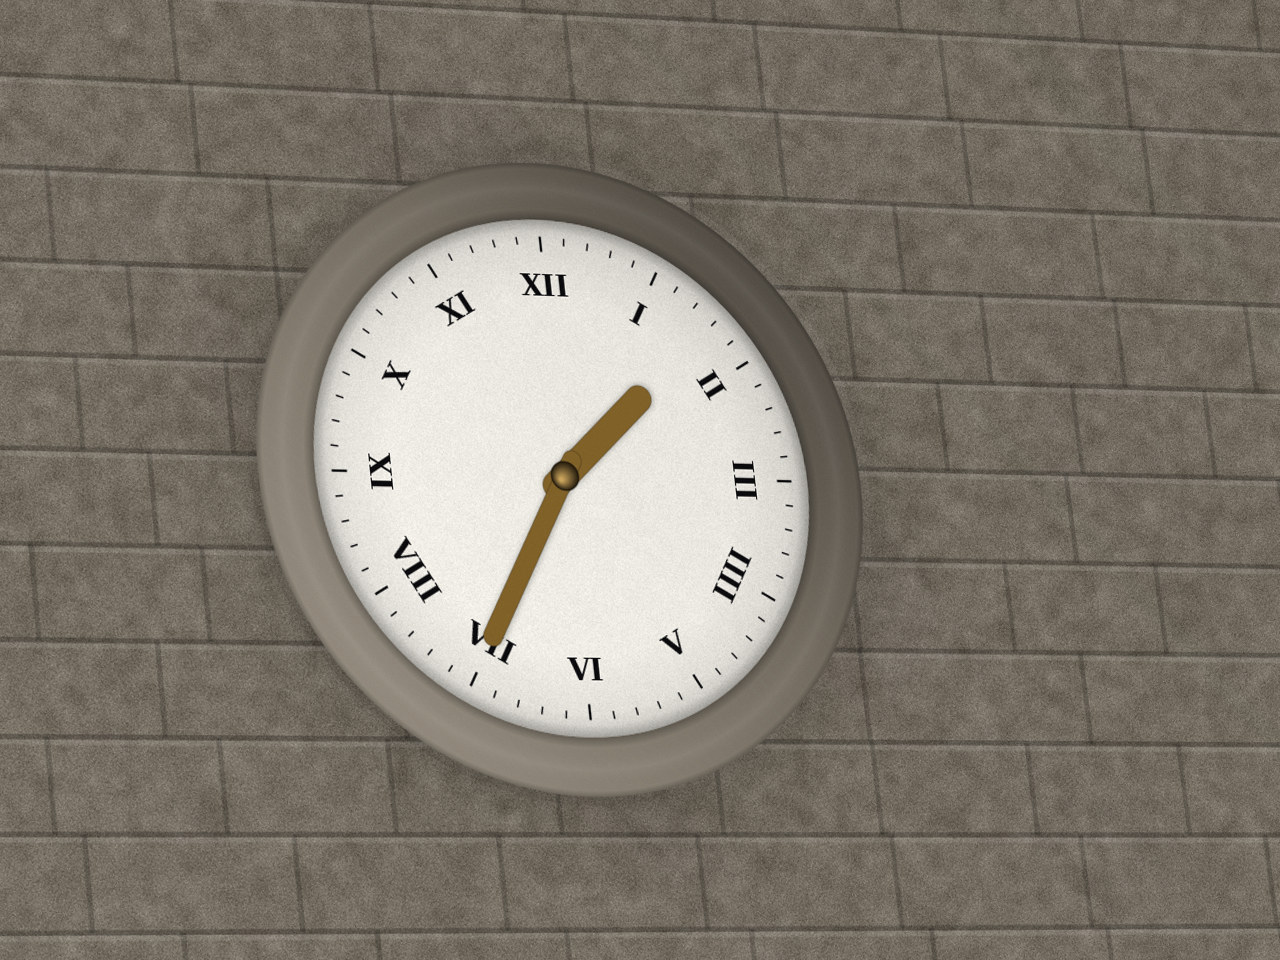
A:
1:35
